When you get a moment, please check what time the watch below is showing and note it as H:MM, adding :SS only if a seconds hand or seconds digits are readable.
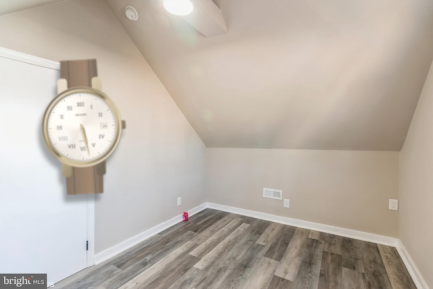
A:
5:28
